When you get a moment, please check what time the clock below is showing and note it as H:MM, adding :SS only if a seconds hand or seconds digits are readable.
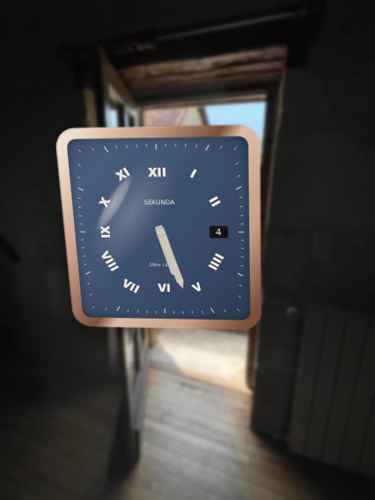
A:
5:27
